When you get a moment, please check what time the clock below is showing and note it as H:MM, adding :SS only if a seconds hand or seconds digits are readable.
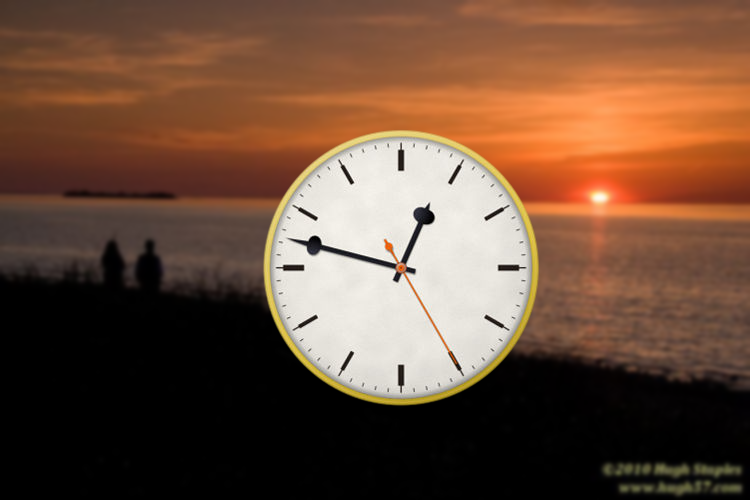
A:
12:47:25
